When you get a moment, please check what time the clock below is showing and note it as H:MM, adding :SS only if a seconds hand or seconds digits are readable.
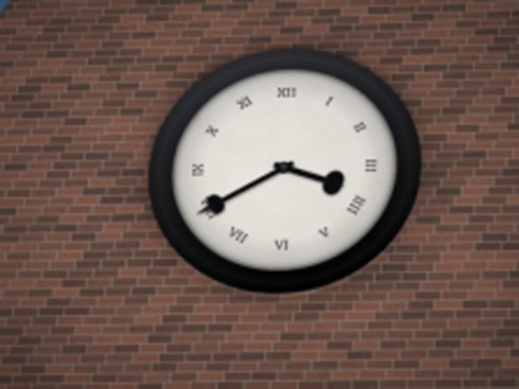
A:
3:40
